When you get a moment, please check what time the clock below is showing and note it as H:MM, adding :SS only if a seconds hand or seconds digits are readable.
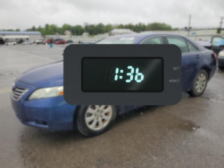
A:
1:36
